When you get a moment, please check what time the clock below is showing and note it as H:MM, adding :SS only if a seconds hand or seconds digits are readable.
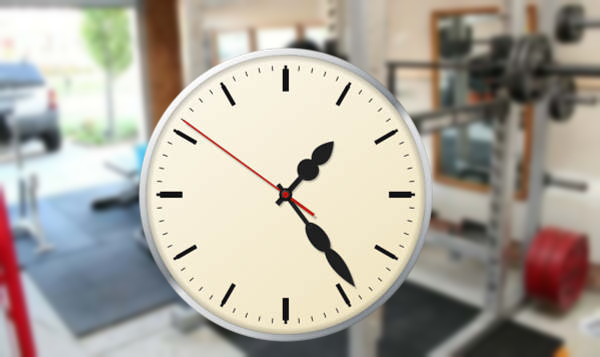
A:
1:23:51
